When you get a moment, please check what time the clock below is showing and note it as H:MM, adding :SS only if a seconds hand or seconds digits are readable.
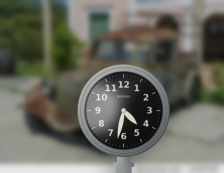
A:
4:32
